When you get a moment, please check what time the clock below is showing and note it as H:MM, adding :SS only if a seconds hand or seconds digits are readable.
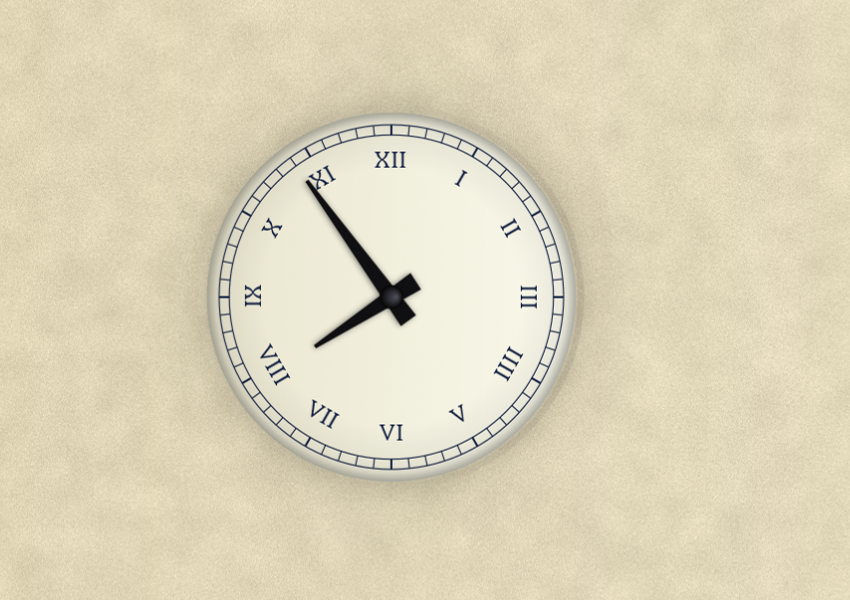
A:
7:54
